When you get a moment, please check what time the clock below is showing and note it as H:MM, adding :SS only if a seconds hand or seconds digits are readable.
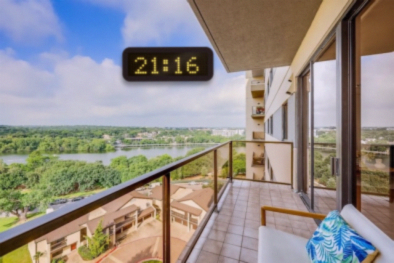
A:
21:16
